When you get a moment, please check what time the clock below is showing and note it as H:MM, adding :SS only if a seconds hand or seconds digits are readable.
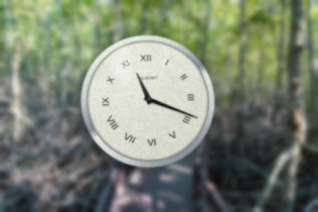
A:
11:19
